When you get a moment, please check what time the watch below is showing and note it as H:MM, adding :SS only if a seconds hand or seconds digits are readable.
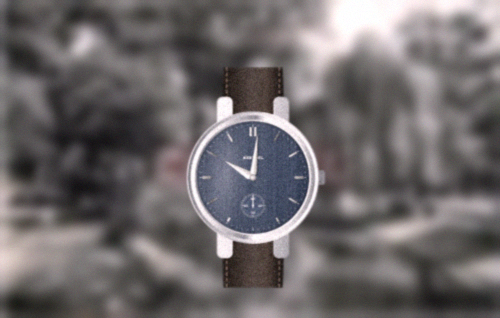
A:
10:01
